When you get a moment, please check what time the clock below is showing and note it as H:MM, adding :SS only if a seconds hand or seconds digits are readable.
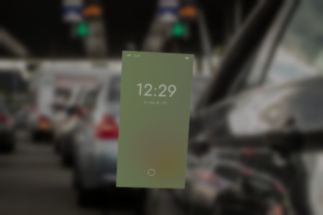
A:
12:29
